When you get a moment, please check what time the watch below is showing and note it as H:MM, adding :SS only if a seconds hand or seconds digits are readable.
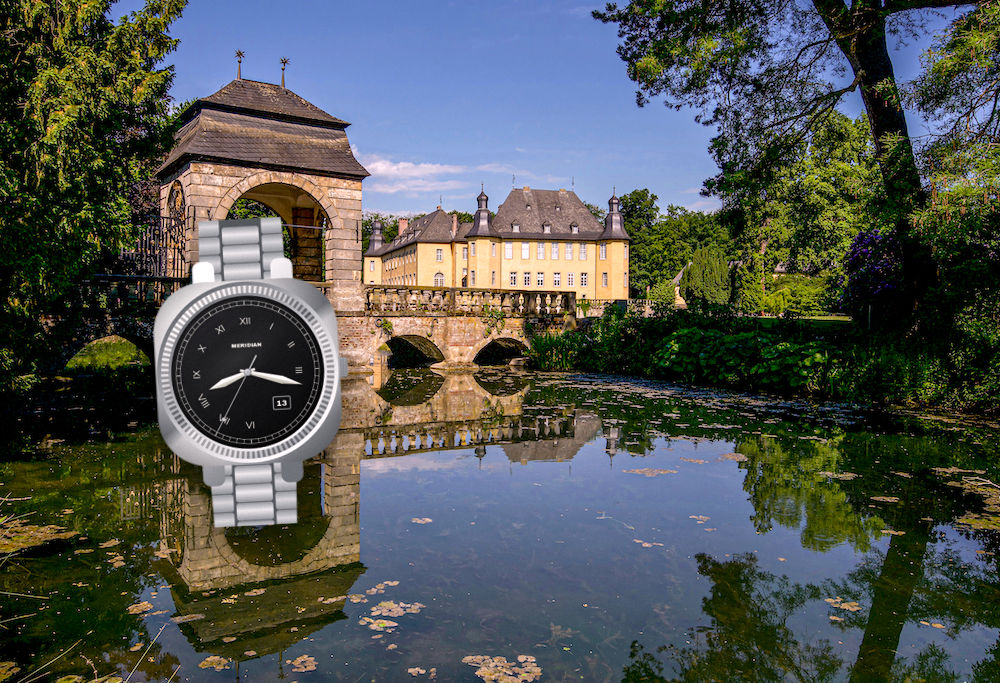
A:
8:17:35
